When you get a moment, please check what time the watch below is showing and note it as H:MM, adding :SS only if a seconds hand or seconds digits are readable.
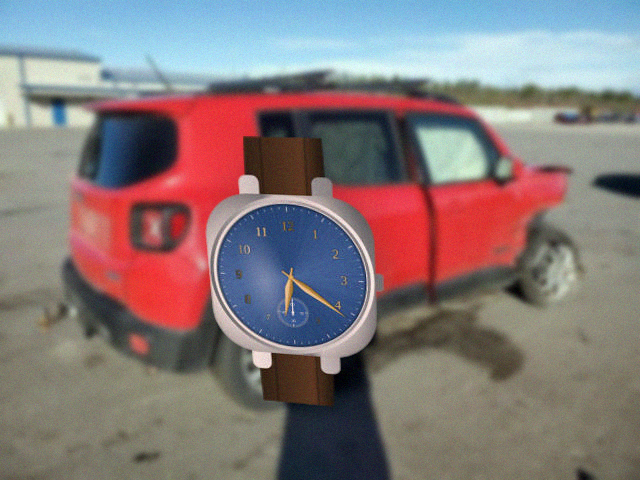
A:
6:21
